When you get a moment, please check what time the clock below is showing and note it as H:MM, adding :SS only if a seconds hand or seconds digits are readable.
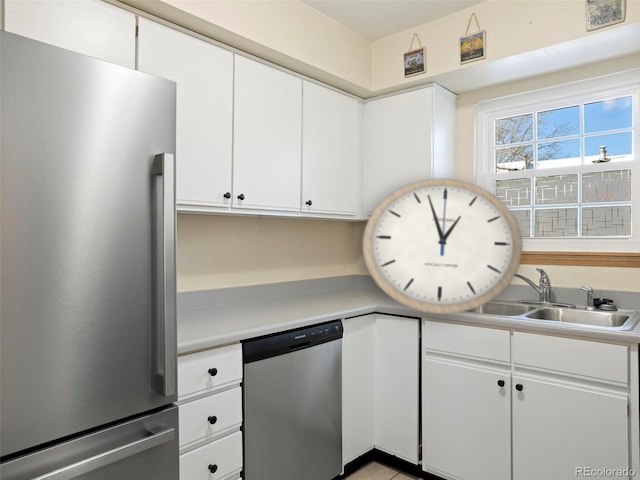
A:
12:57:00
